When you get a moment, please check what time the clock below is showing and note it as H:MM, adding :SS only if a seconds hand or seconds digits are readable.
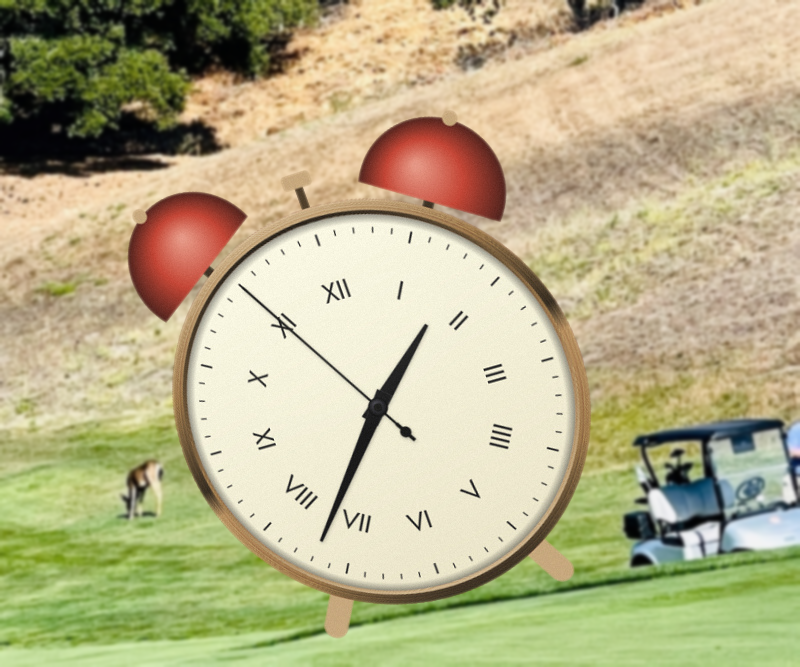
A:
1:36:55
